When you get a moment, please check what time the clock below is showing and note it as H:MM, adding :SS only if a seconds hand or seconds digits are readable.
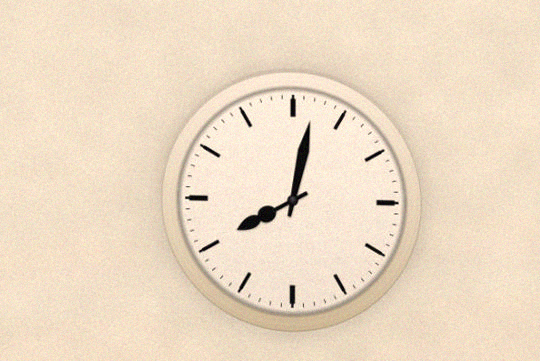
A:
8:02
